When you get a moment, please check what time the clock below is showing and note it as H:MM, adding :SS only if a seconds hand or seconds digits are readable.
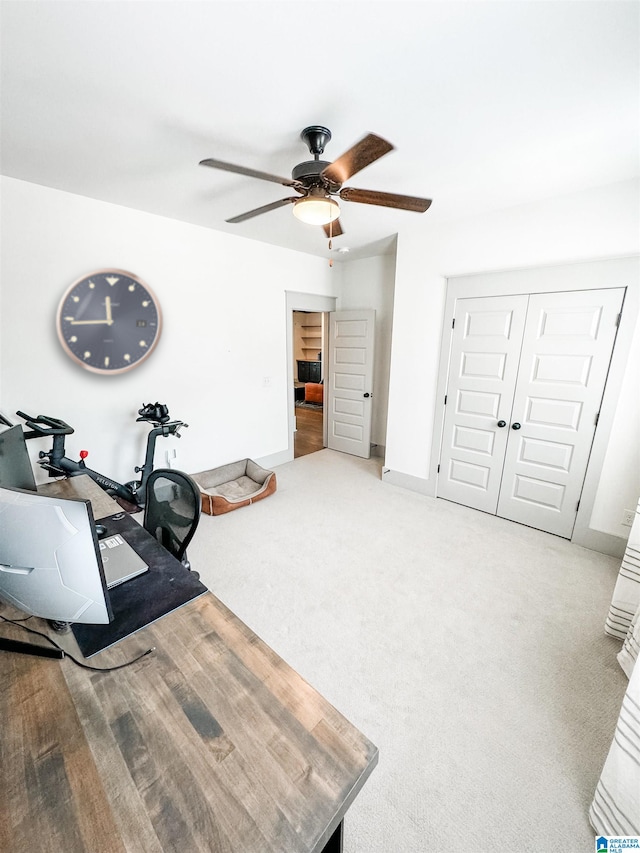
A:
11:44
